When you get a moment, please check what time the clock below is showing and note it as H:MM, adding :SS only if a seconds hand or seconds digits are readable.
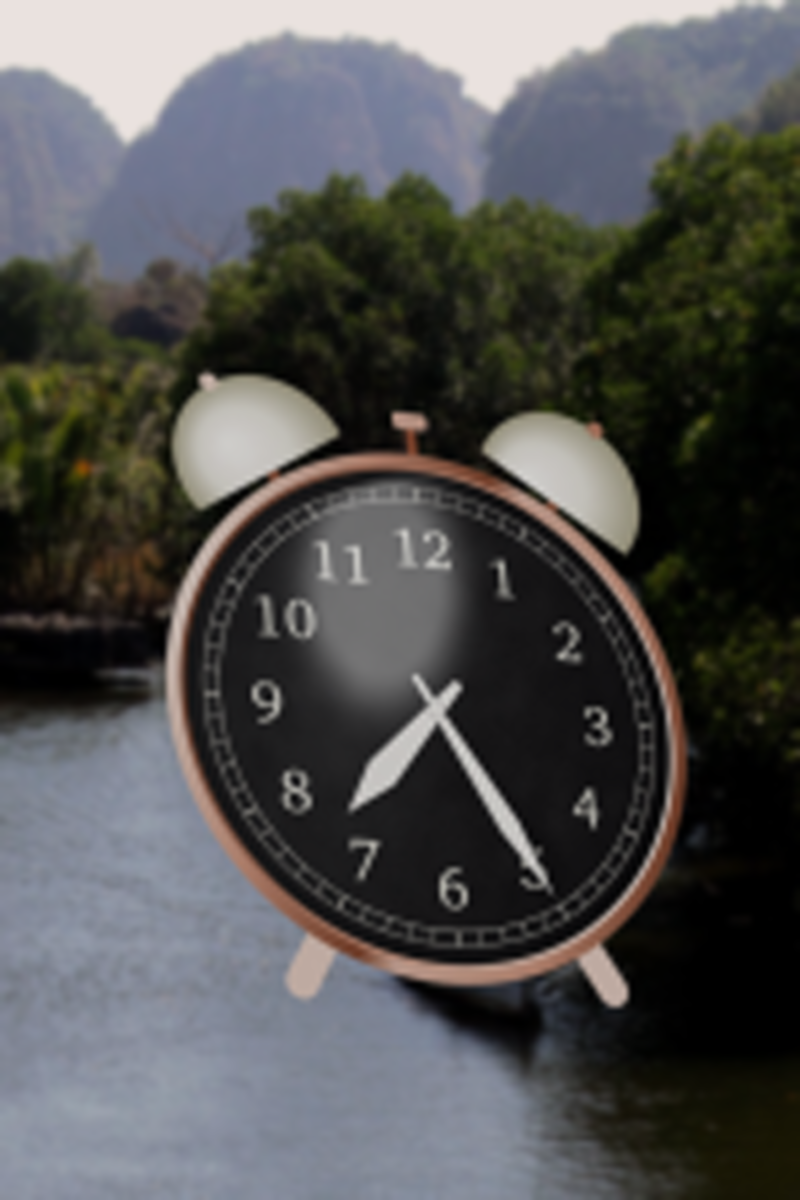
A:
7:25
